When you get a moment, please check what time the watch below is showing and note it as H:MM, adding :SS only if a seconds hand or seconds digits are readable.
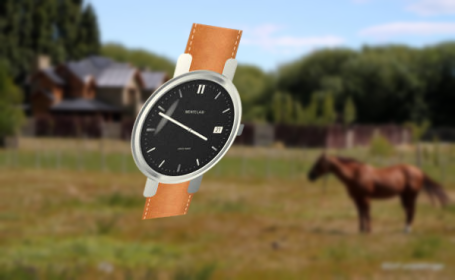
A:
3:49
